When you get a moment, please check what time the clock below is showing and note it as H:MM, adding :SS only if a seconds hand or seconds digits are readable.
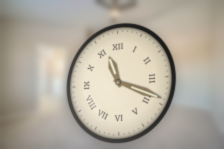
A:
11:19
